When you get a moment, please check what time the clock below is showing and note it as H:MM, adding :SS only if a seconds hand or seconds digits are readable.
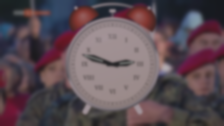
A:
2:48
